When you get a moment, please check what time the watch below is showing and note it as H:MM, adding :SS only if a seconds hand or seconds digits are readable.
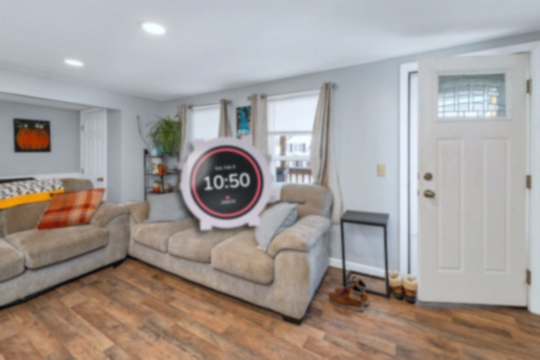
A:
10:50
